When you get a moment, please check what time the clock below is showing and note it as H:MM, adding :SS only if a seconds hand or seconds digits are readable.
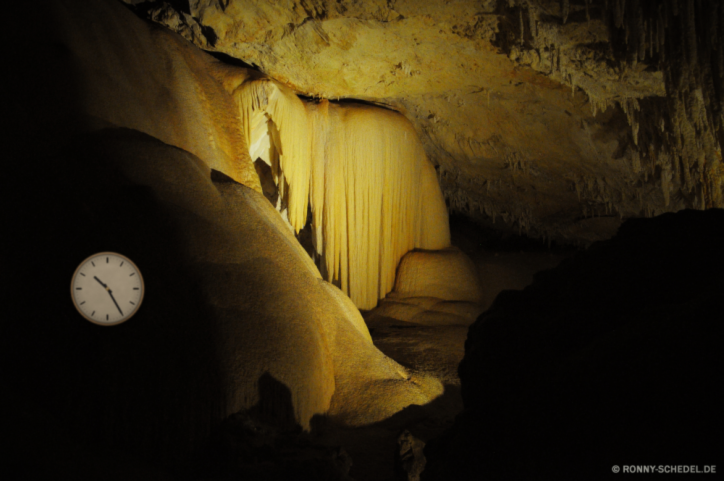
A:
10:25
